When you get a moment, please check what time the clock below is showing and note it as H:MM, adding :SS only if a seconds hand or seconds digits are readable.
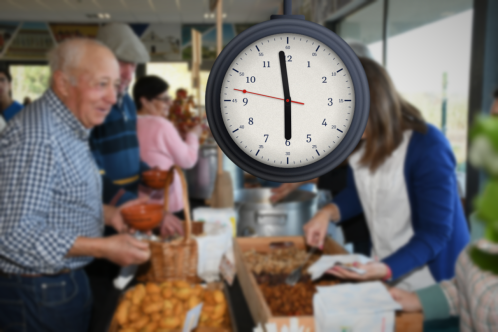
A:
5:58:47
